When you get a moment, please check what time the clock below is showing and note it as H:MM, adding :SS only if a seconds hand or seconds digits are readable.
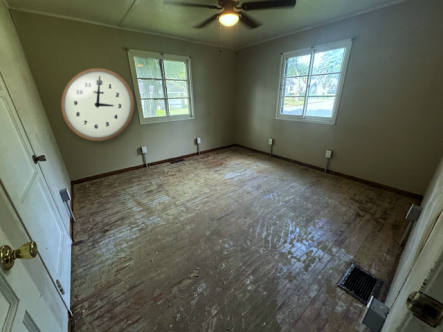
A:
3:00
